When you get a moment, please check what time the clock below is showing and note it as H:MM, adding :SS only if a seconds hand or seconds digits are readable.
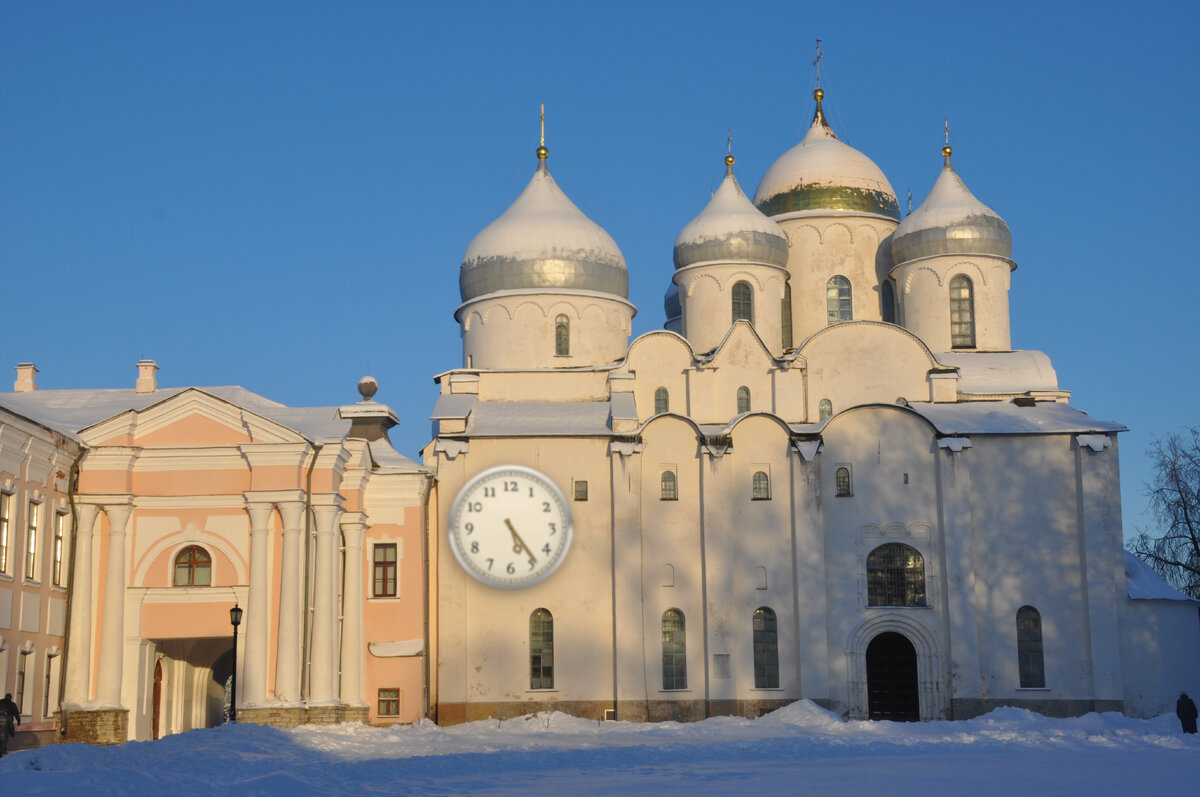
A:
5:24
